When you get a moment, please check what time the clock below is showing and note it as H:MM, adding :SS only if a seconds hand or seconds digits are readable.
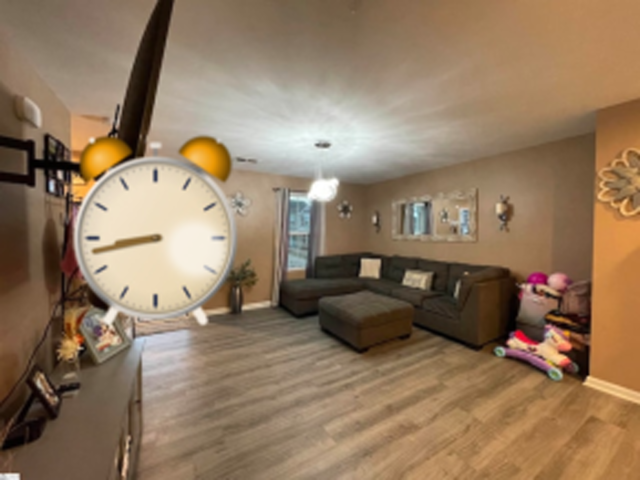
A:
8:43
